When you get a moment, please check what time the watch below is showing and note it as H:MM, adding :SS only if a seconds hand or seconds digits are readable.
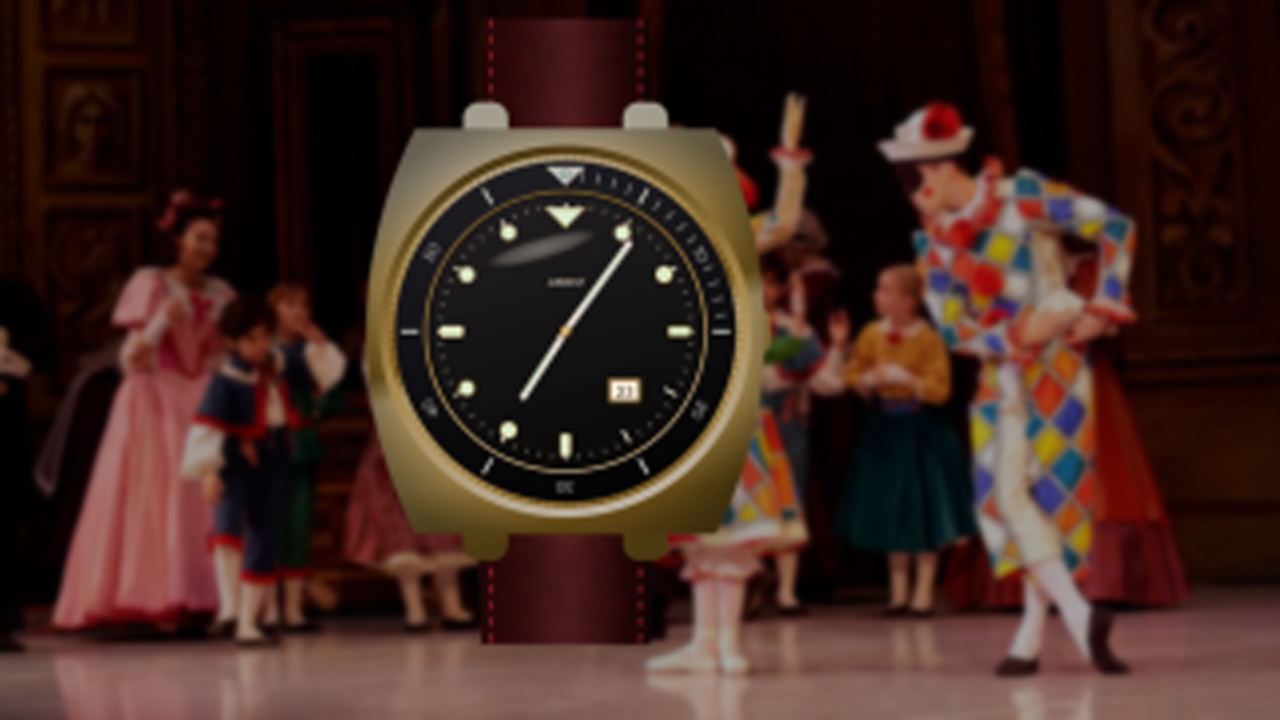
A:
7:06
